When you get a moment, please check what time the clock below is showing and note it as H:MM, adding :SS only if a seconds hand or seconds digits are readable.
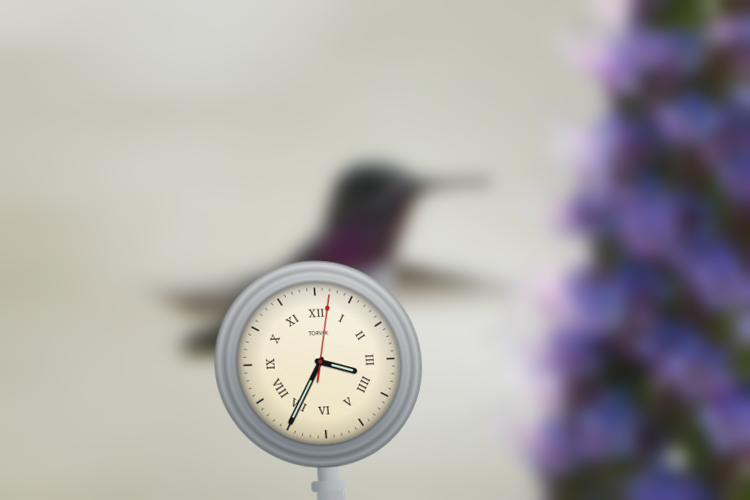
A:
3:35:02
